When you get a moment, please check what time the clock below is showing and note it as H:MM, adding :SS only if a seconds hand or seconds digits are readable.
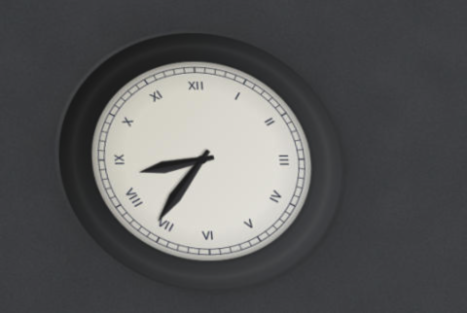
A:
8:36
